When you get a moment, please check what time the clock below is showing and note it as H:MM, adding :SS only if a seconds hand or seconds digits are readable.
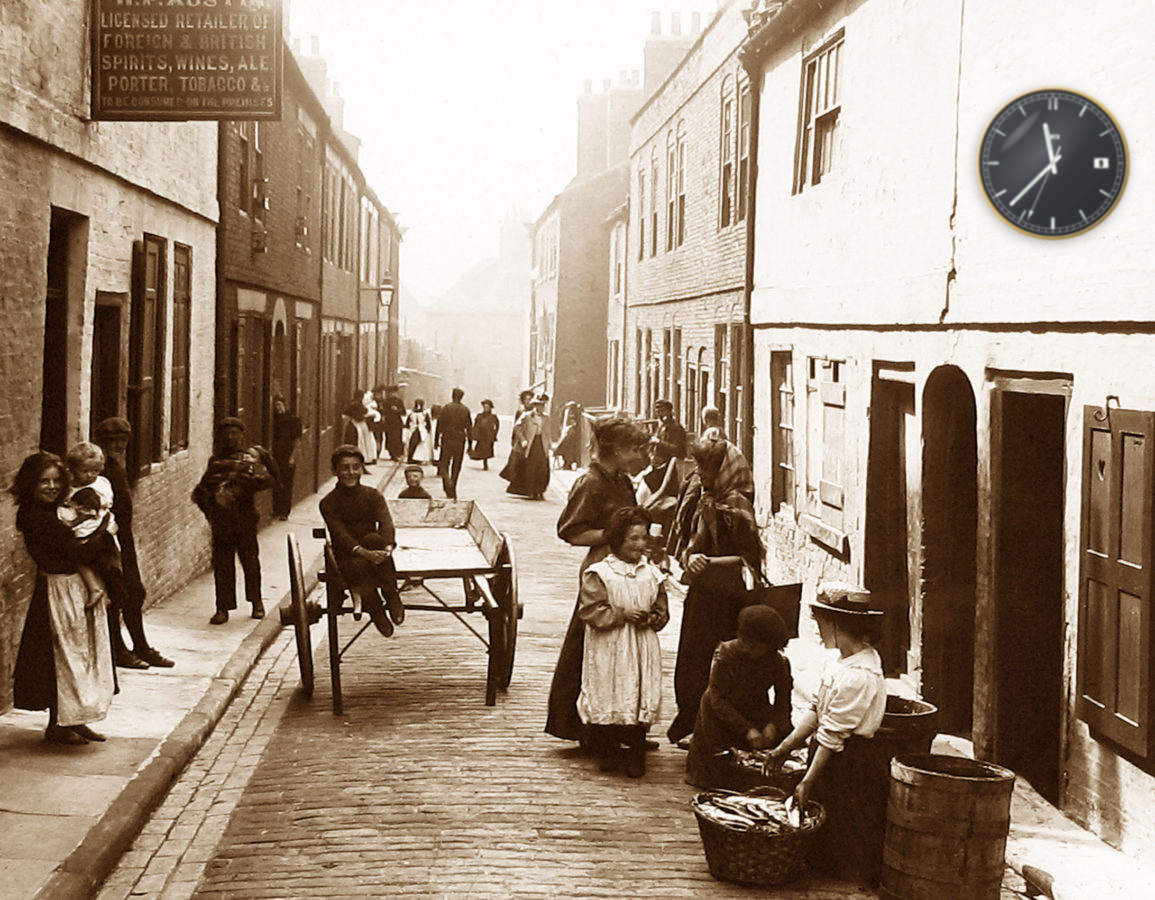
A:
11:37:34
